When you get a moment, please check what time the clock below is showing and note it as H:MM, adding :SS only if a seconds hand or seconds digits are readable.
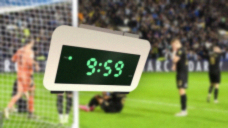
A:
9:59
